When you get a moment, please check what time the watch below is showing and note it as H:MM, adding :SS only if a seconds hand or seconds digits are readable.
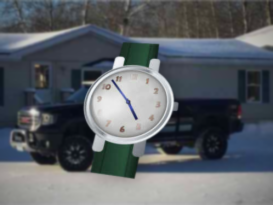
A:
4:53
